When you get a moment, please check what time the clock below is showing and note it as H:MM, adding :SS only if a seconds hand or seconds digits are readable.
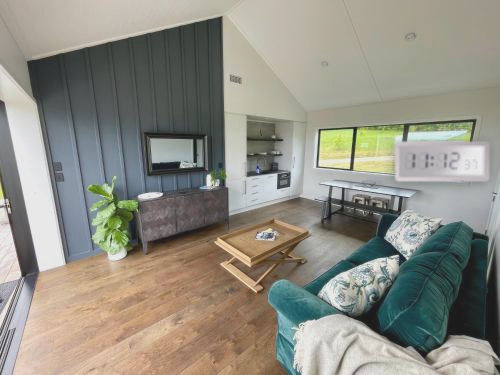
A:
11:12
